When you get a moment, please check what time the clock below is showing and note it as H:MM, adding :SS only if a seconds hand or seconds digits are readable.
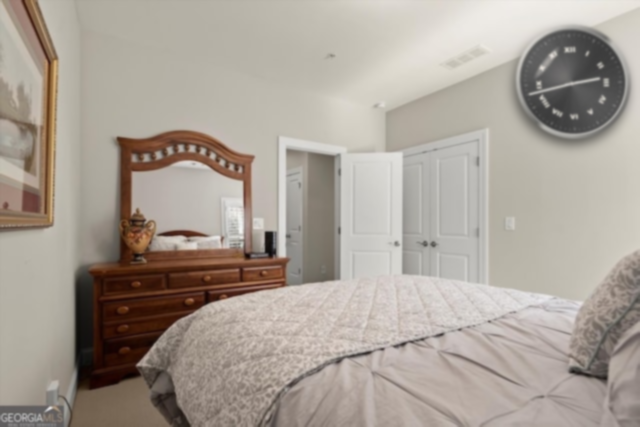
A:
2:43
